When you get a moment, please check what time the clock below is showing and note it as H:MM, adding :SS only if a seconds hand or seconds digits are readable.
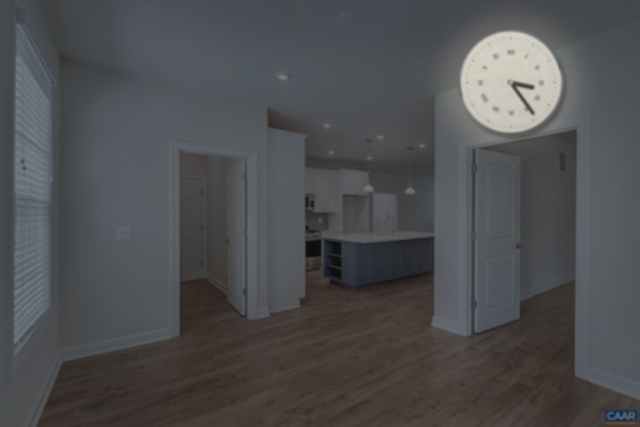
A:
3:24
